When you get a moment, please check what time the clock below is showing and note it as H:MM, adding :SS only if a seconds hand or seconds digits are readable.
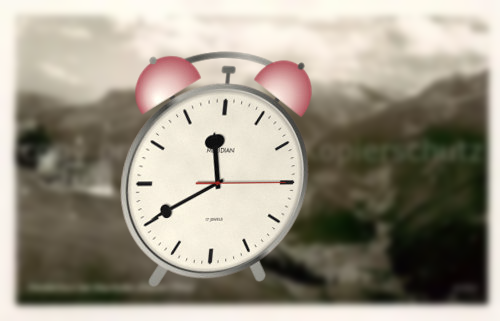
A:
11:40:15
